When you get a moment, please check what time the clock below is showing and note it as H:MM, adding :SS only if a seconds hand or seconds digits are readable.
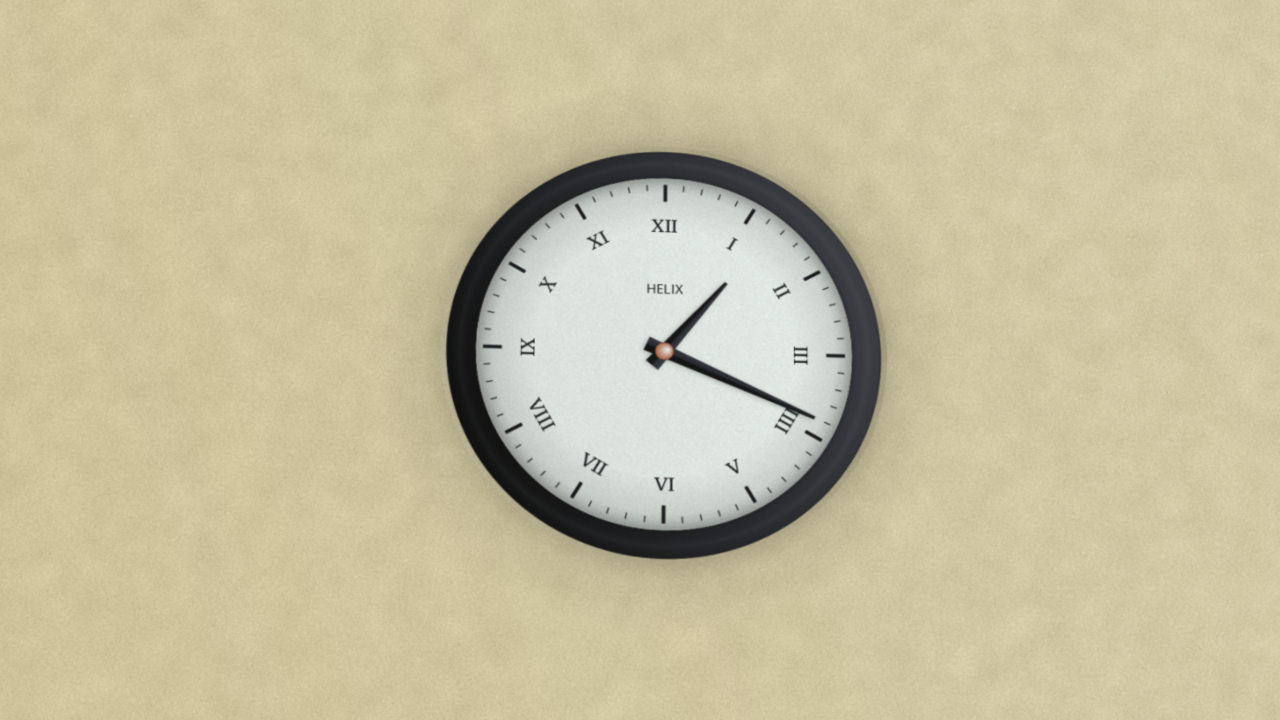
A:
1:19
